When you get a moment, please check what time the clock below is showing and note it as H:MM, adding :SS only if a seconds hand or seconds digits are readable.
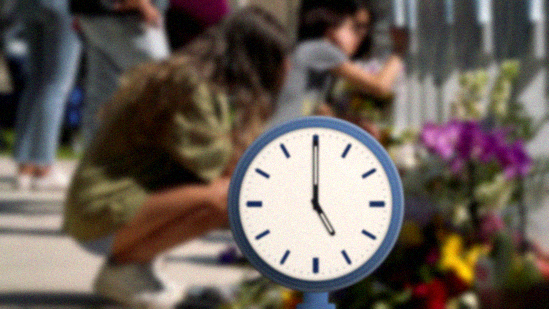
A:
5:00
